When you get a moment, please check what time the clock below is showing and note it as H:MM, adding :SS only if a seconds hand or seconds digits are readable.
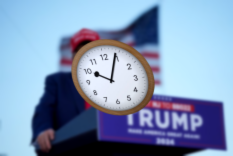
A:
10:04
